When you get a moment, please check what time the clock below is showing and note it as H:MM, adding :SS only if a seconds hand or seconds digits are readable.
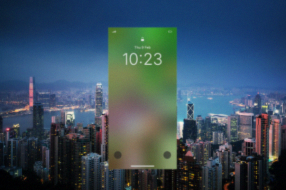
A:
10:23
